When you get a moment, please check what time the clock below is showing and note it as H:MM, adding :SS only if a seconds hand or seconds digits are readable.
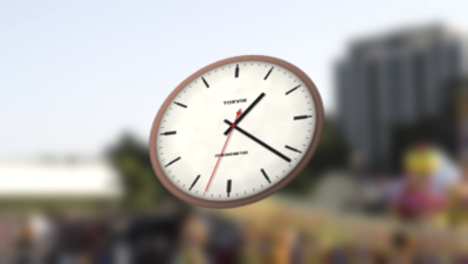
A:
1:21:33
